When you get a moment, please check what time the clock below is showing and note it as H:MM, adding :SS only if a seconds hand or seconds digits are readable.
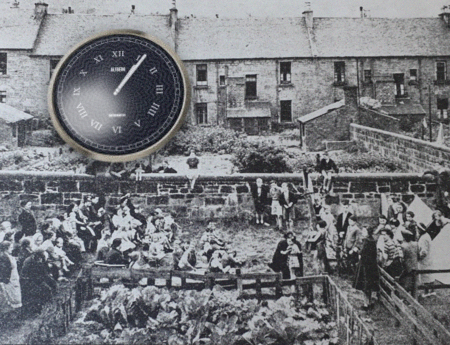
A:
1:06
